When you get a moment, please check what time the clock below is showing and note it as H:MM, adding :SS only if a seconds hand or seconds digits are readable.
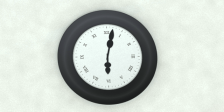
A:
6:02
